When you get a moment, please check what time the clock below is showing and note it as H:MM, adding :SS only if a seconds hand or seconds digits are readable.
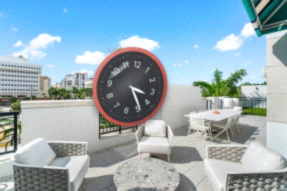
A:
3:24
